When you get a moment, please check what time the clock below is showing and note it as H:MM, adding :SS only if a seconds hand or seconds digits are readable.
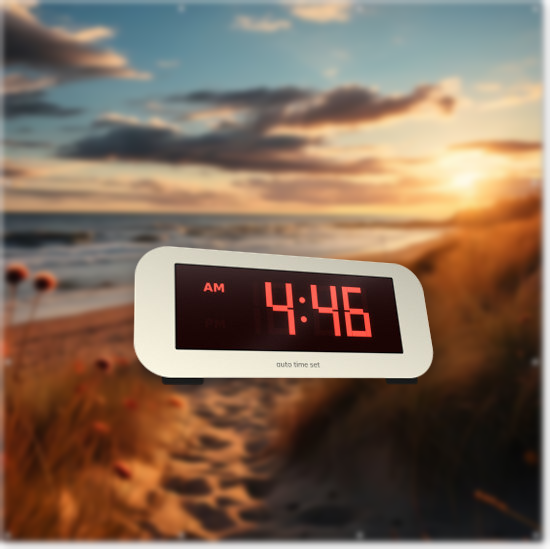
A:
4:46
